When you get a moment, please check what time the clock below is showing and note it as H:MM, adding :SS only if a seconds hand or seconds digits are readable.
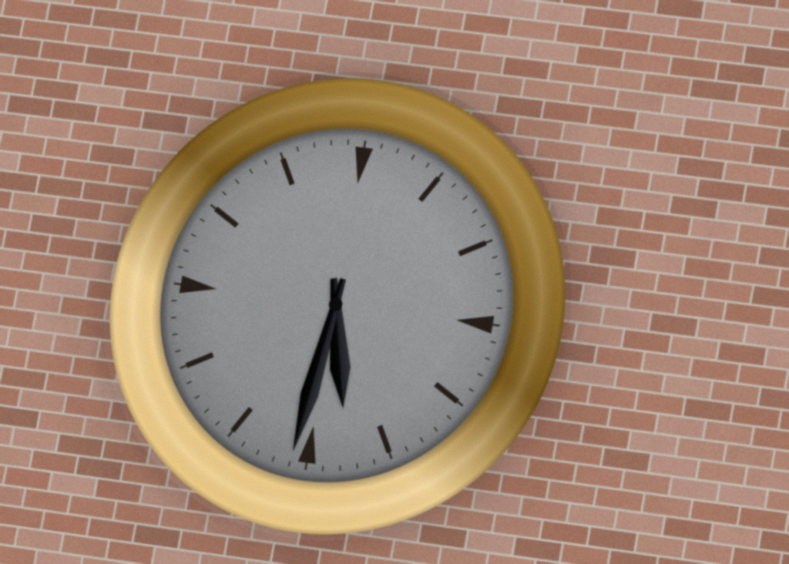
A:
5:31
